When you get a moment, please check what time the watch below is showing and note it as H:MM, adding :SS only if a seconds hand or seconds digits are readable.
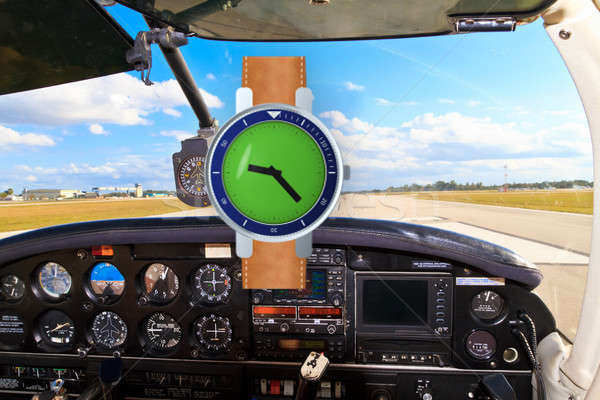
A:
9:23
